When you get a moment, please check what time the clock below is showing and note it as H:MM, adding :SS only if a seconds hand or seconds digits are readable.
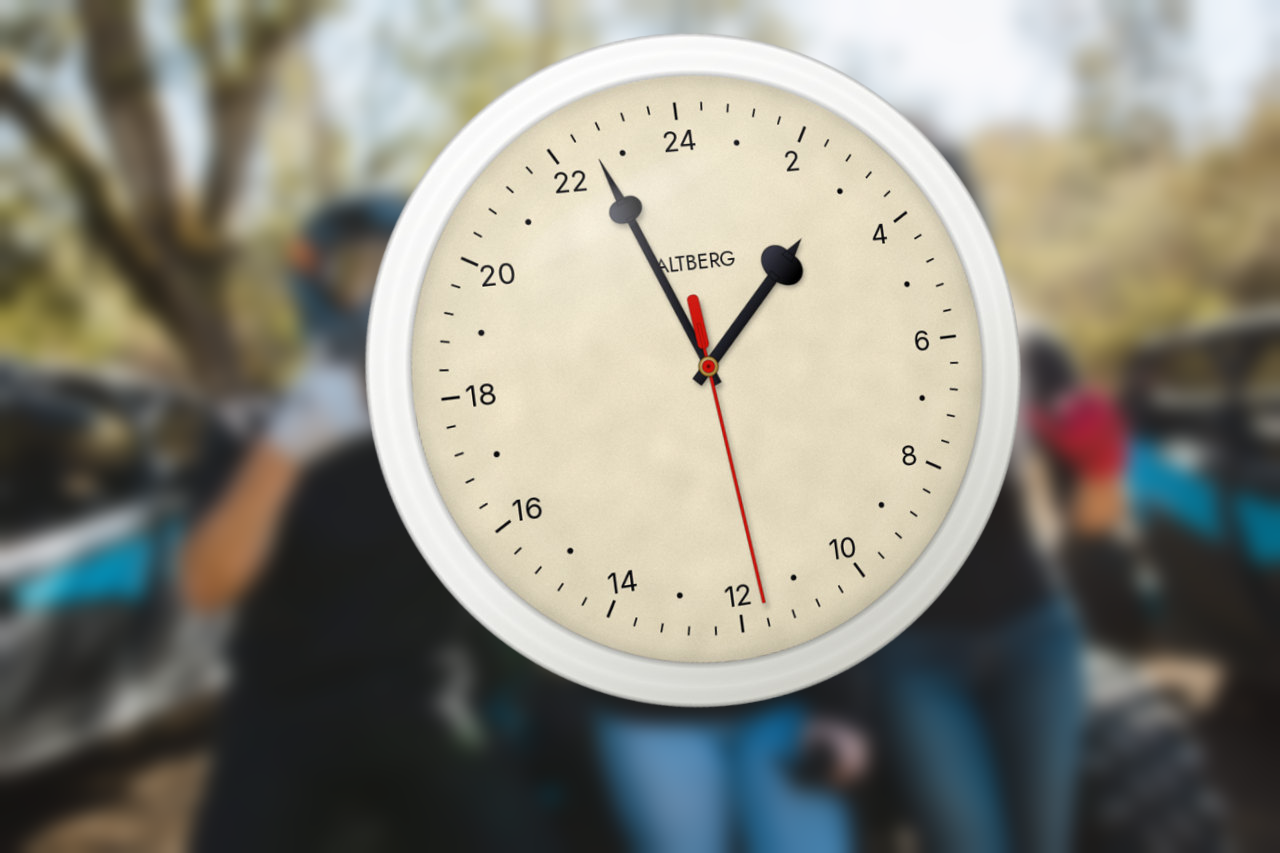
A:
2:56:29
